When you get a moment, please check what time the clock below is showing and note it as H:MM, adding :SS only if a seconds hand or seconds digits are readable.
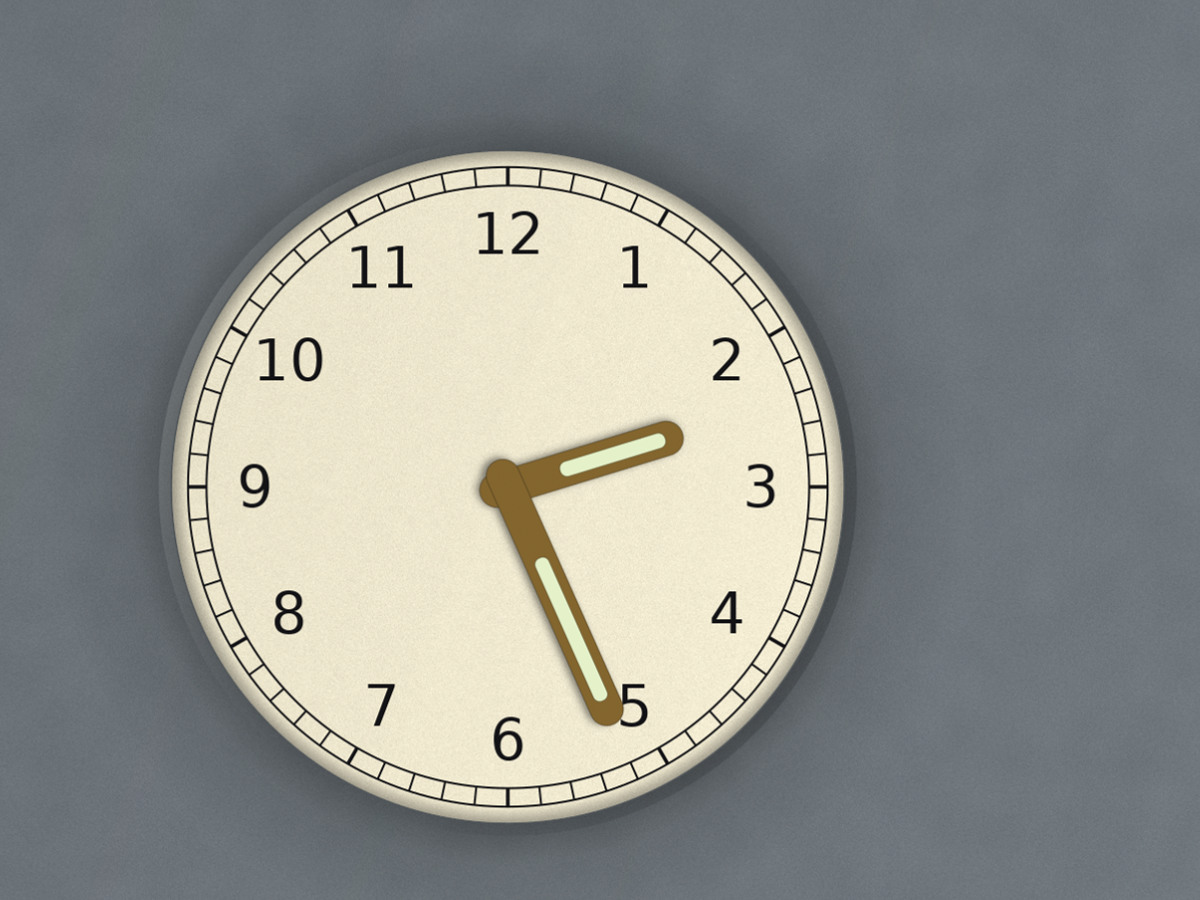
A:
2:26
